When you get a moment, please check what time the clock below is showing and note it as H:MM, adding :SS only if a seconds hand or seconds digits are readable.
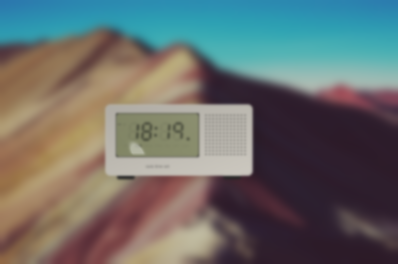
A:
18:19
